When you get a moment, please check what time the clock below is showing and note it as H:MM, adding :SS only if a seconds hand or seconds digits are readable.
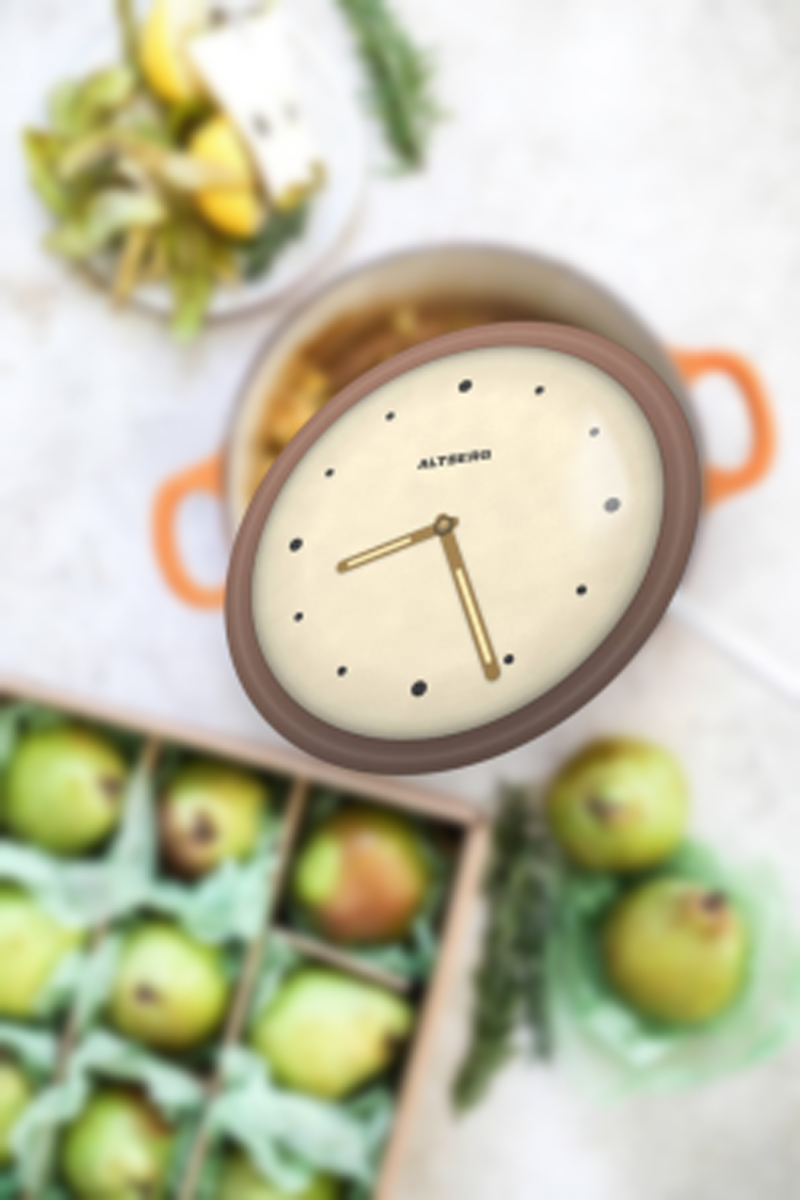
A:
8:26
